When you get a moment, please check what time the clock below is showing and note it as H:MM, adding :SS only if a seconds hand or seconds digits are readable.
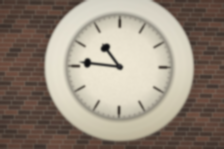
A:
10:46
